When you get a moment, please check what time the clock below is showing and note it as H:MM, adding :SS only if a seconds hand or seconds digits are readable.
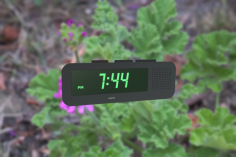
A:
7:44
